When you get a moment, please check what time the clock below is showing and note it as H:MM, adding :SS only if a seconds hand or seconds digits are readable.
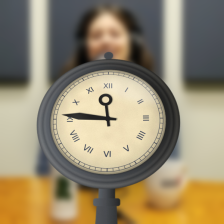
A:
11:46
